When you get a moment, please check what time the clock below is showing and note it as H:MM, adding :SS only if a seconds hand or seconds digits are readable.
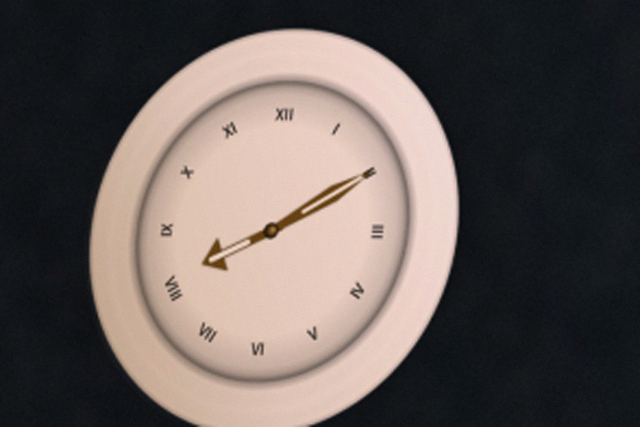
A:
8:10
